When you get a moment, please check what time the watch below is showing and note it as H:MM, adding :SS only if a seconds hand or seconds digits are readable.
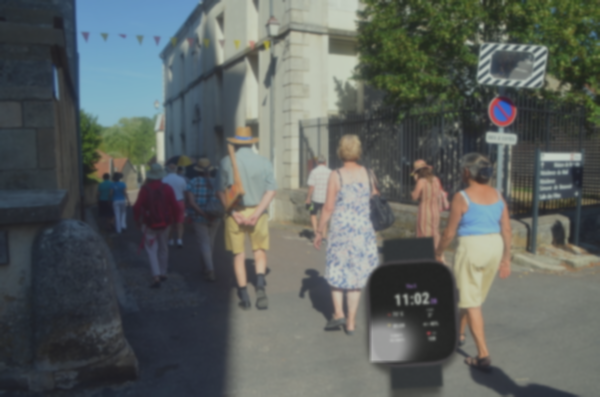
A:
11:02
